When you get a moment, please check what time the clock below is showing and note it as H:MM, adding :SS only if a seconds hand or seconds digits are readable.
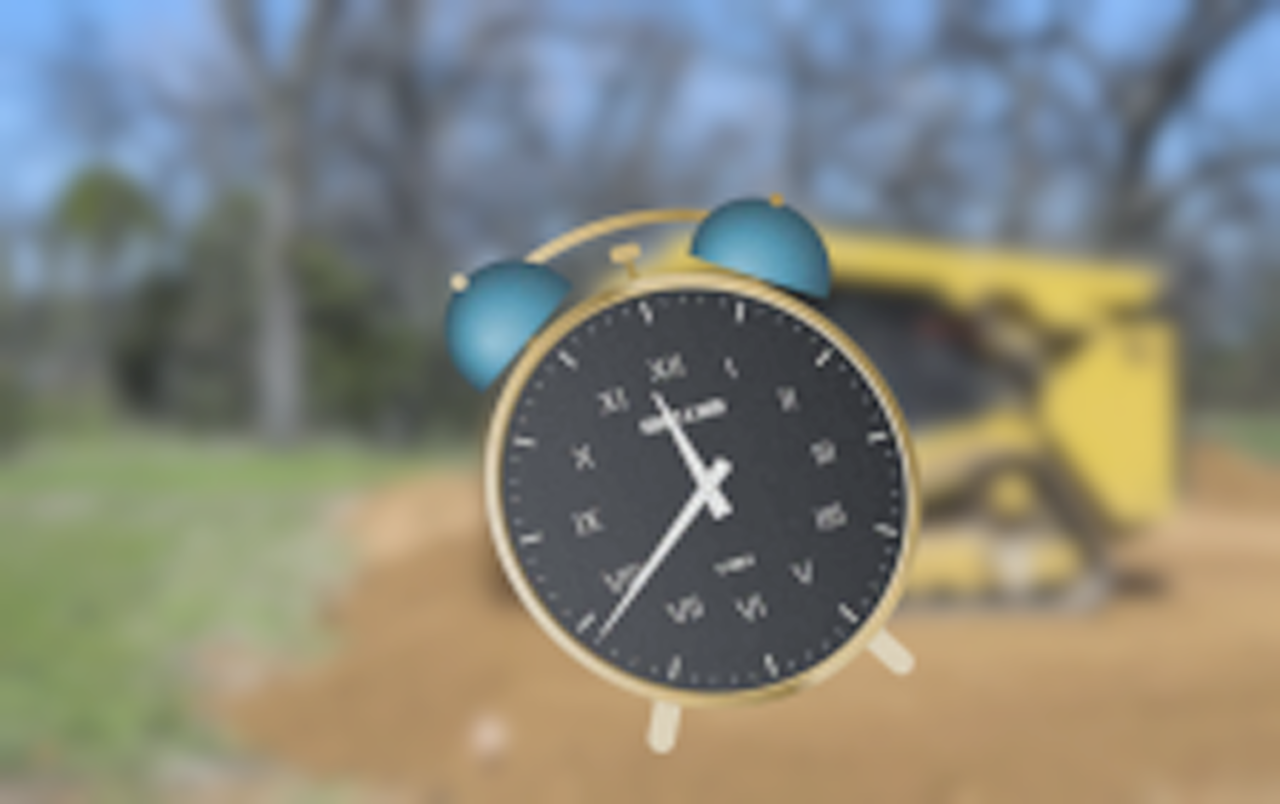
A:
11:39
